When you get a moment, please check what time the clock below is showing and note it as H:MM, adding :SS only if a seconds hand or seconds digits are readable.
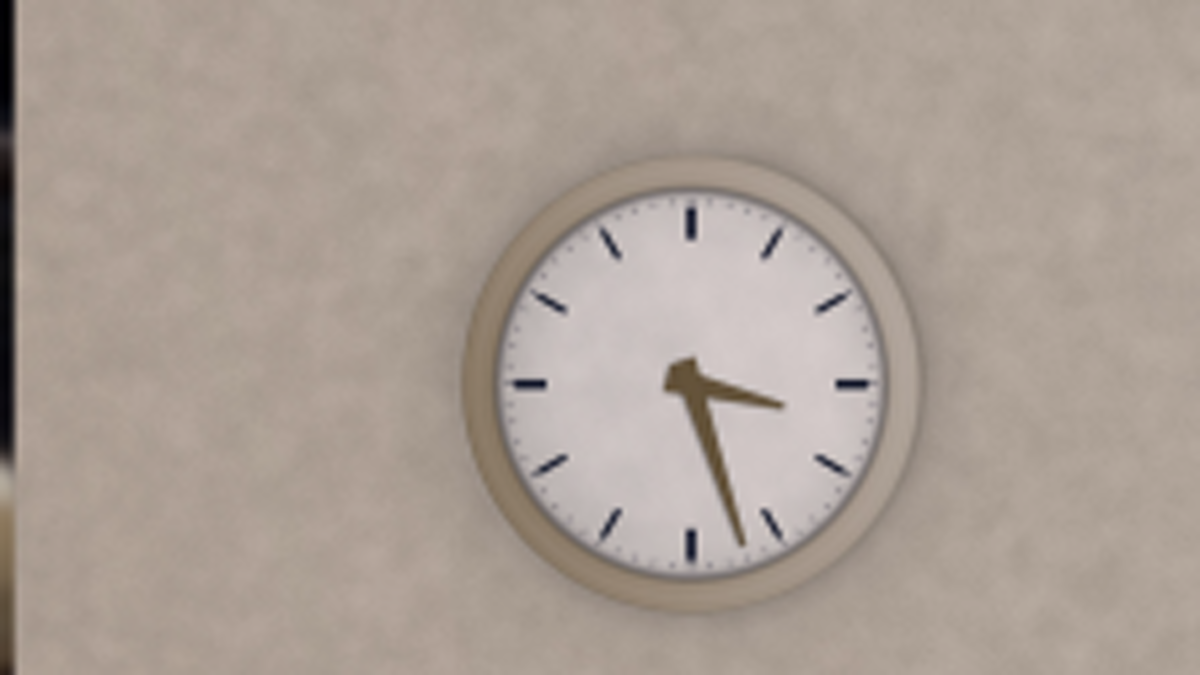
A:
3:27
